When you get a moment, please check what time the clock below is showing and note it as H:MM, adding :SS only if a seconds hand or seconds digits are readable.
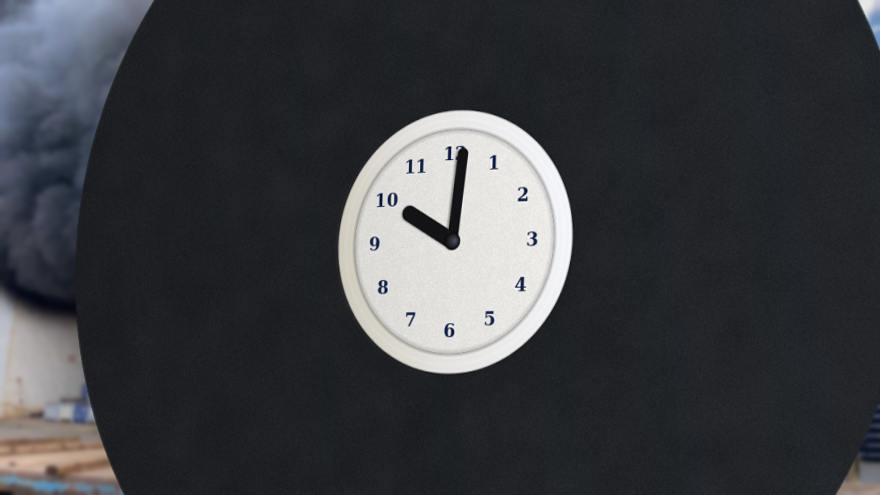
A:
10:01
